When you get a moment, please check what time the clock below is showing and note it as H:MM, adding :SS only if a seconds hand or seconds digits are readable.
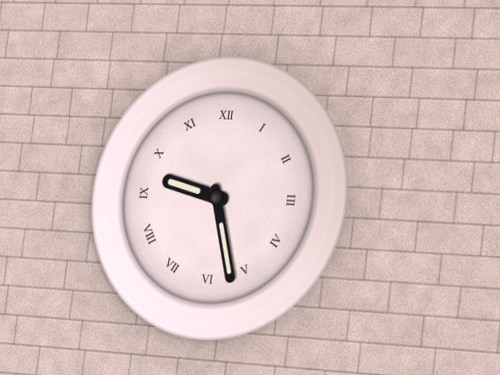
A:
9:27
